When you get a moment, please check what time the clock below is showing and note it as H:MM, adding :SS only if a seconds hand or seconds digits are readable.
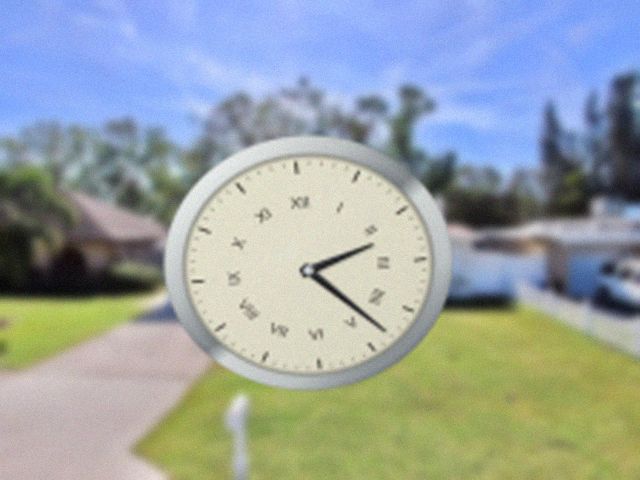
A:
2:23
